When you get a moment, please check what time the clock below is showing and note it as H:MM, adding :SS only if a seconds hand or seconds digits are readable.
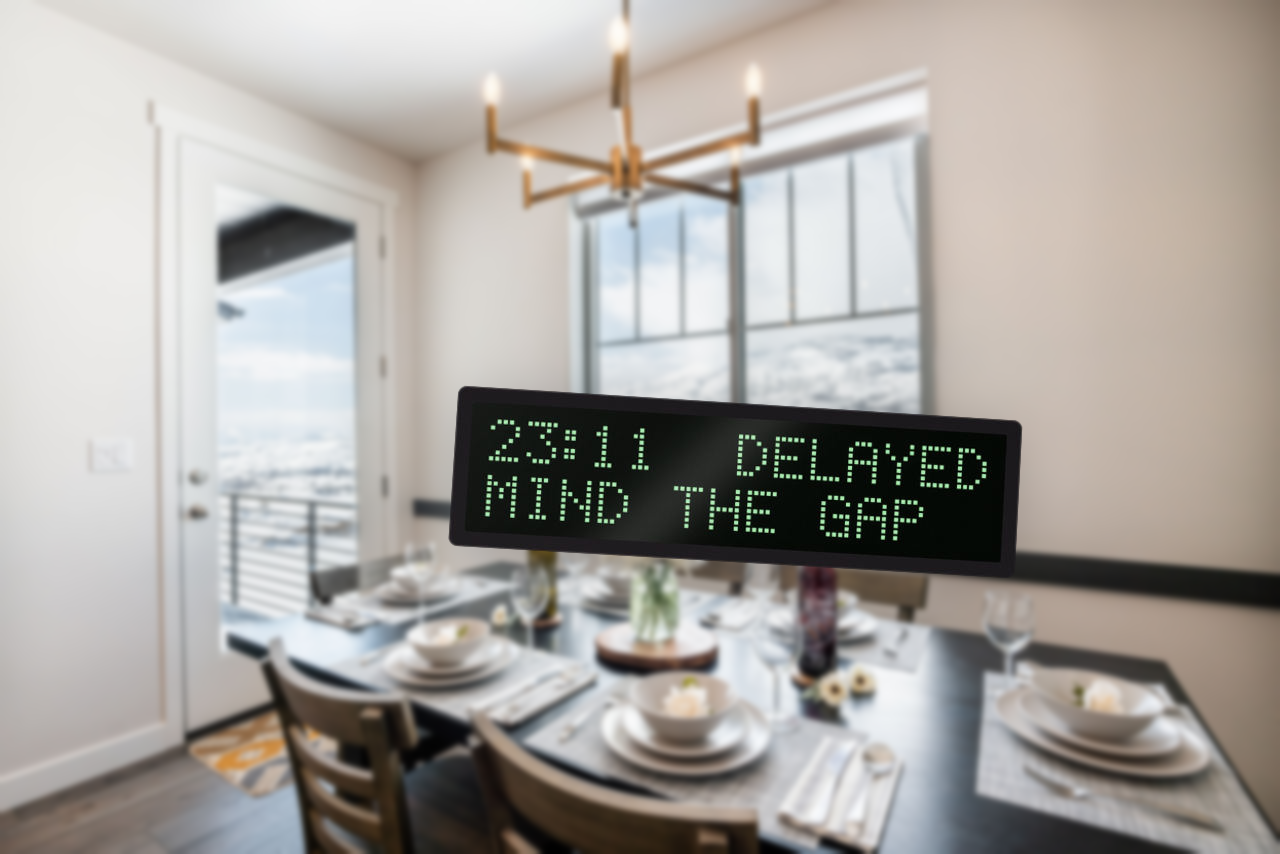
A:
23:11
